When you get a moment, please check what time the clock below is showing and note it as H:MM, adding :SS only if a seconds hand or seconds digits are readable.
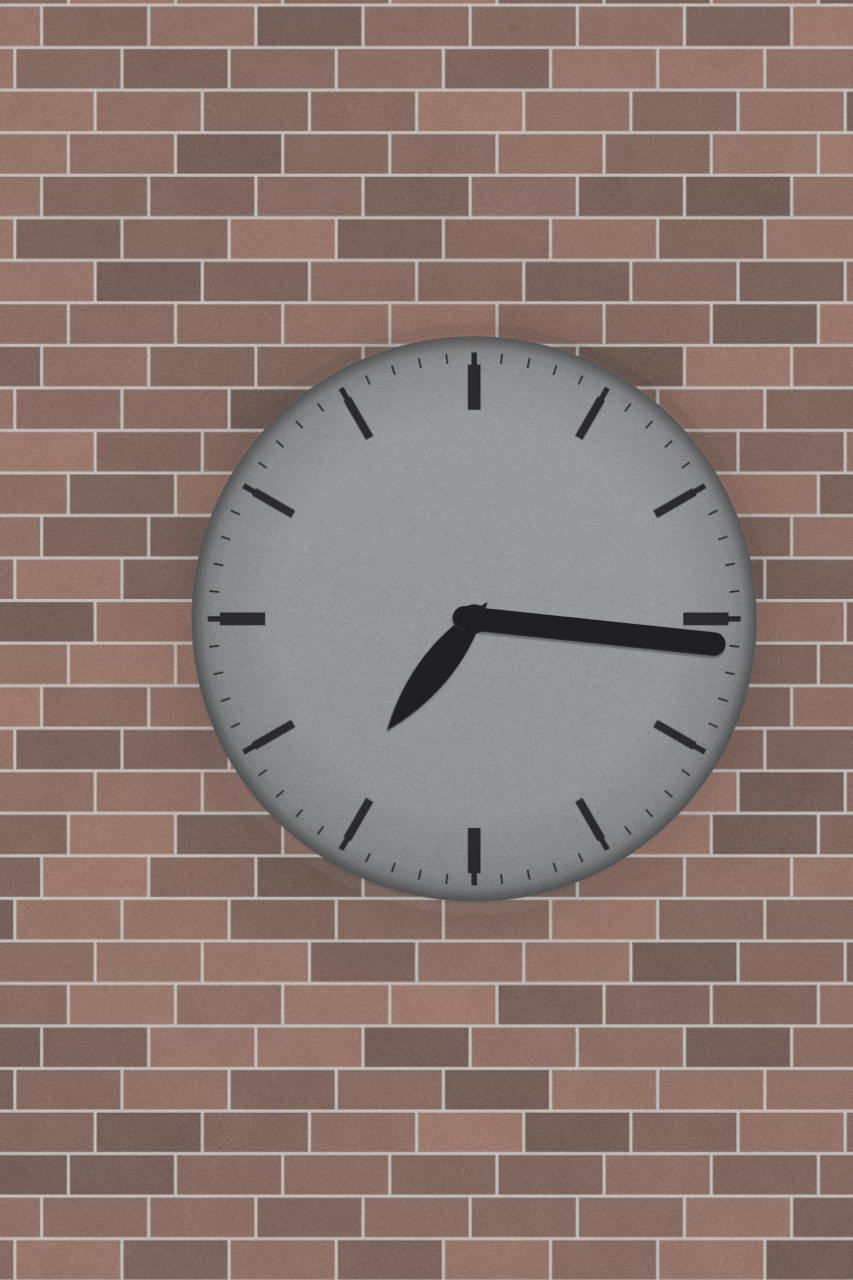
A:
7:16
